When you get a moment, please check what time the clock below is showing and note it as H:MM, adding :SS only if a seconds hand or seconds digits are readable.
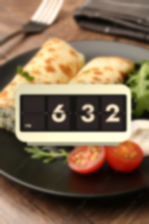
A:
6:32
